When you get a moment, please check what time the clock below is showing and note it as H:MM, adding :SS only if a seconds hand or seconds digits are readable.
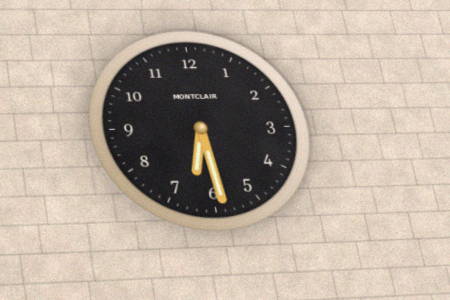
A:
6:29
